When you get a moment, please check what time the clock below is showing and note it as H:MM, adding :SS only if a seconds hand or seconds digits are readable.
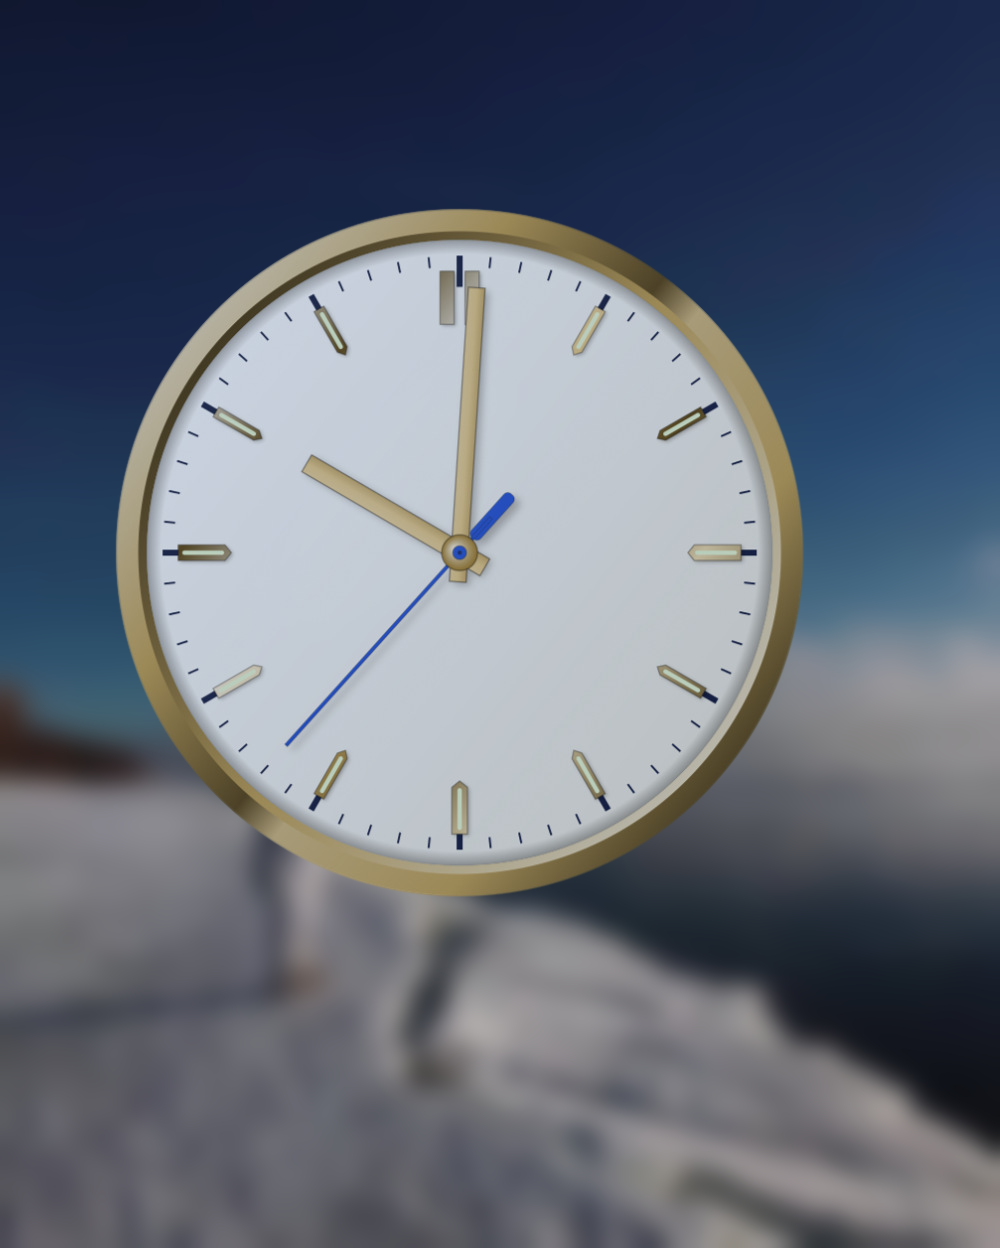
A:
10:00:37
